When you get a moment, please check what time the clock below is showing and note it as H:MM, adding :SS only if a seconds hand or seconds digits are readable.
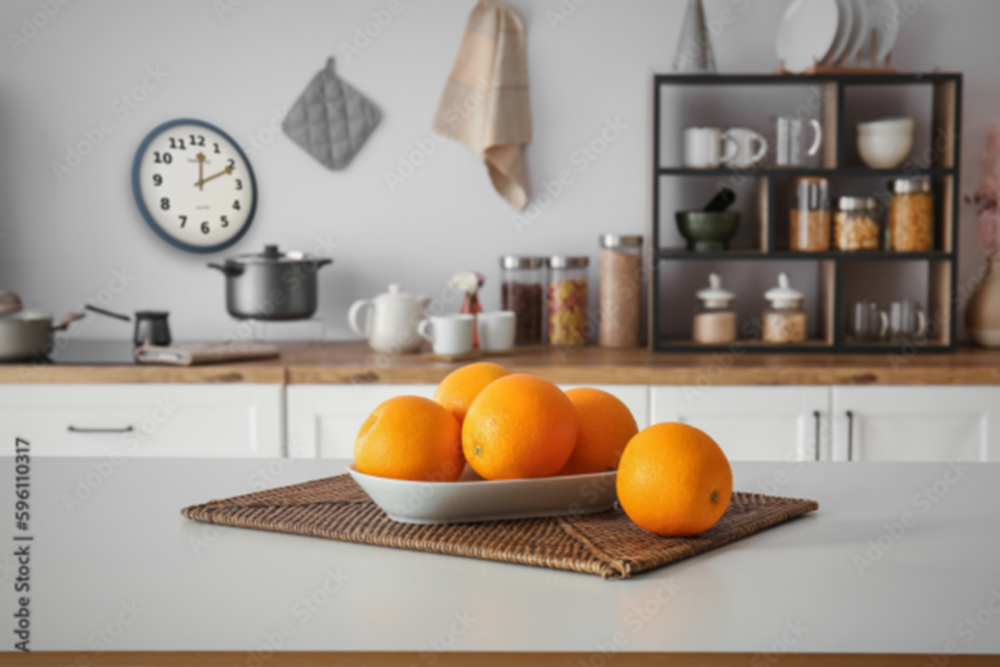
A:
12:11
